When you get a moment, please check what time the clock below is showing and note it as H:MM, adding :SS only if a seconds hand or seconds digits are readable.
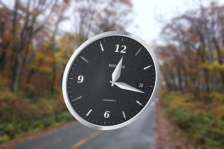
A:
12:17
